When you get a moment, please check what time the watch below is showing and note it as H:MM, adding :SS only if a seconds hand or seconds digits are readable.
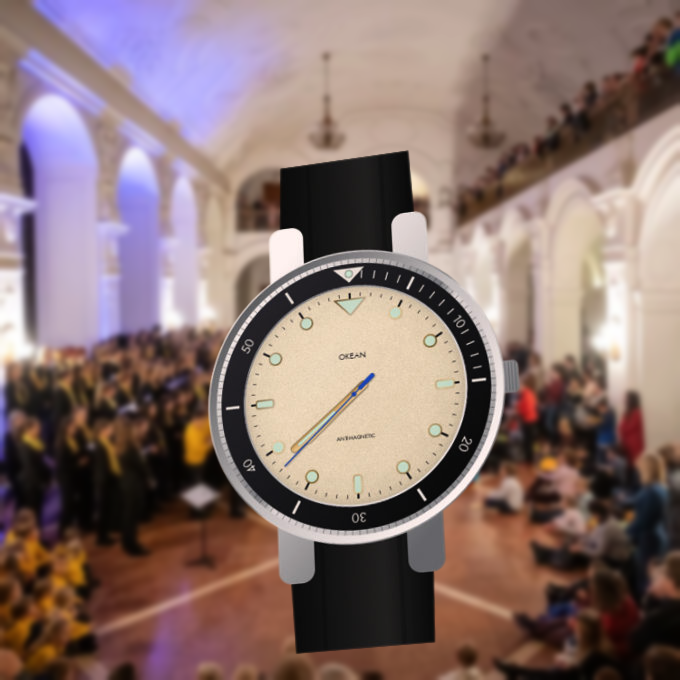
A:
7:38:38
